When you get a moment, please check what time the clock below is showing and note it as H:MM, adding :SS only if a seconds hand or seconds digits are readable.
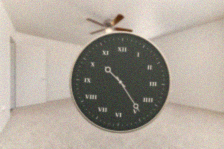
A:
10:24
